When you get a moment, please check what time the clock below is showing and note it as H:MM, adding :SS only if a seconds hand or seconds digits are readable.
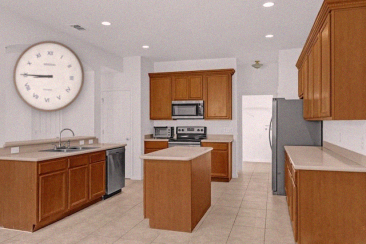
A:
8:45
